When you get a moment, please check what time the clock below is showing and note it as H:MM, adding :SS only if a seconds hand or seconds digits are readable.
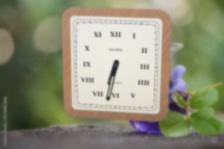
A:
6:32
